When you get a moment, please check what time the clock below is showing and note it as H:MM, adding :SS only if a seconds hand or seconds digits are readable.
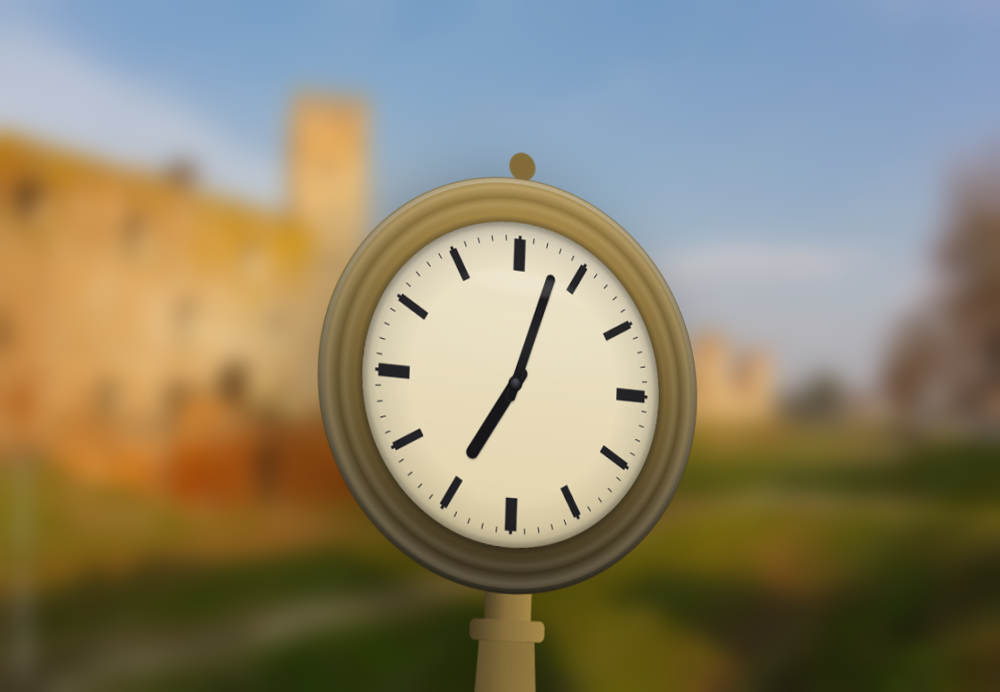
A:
7:03
